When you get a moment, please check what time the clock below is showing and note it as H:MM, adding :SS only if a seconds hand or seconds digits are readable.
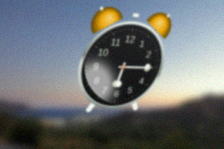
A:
6:15
